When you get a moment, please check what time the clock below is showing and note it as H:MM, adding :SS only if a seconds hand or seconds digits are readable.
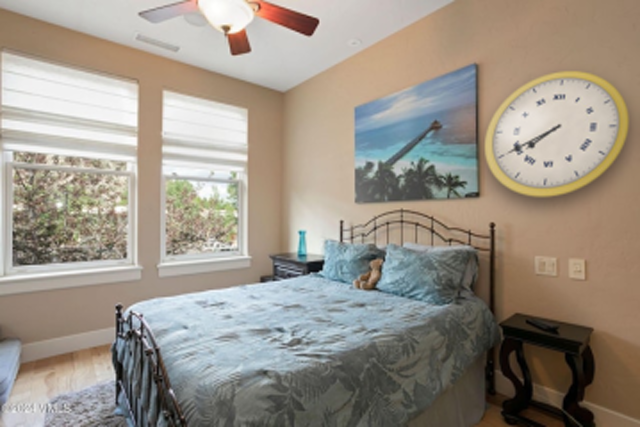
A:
7:40
